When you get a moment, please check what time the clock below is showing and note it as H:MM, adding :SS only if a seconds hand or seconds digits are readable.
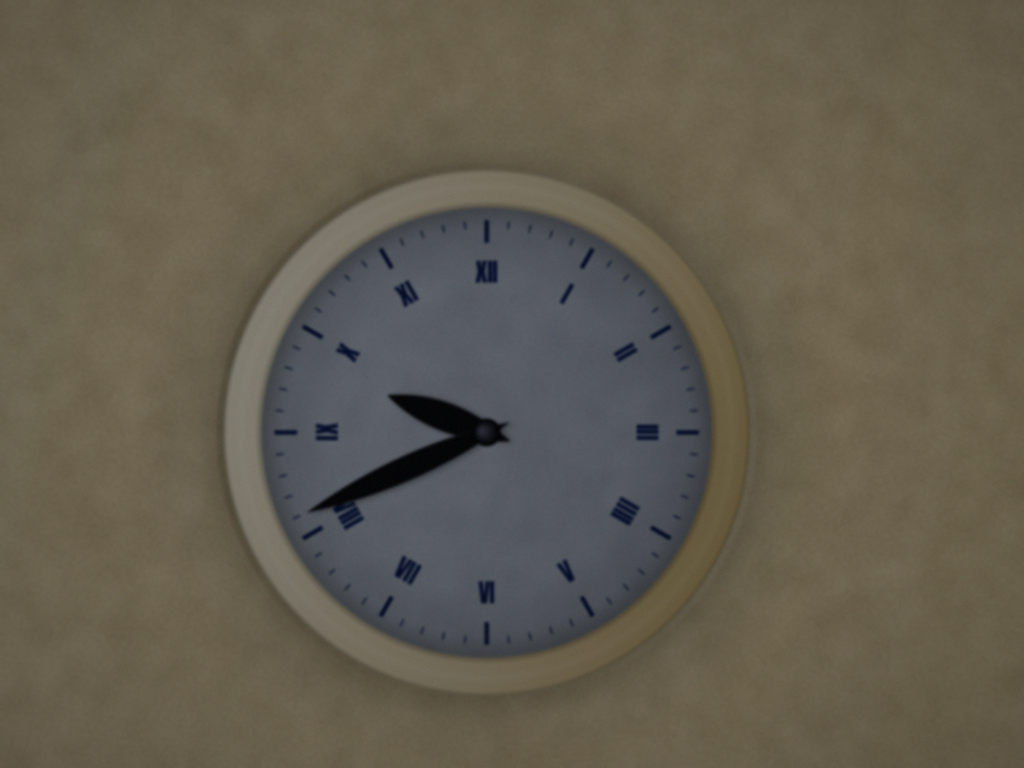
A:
9:41
